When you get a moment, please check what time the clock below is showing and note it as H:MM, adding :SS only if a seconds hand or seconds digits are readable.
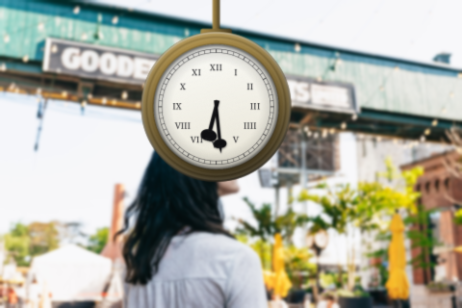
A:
6:29
